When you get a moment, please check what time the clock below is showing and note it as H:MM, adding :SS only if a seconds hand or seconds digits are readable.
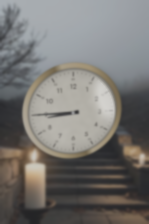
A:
8:45
